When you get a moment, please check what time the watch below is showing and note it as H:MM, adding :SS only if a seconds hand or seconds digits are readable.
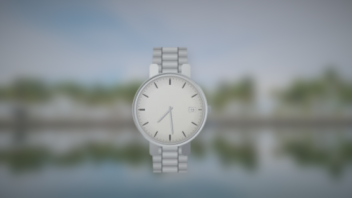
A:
7:29
